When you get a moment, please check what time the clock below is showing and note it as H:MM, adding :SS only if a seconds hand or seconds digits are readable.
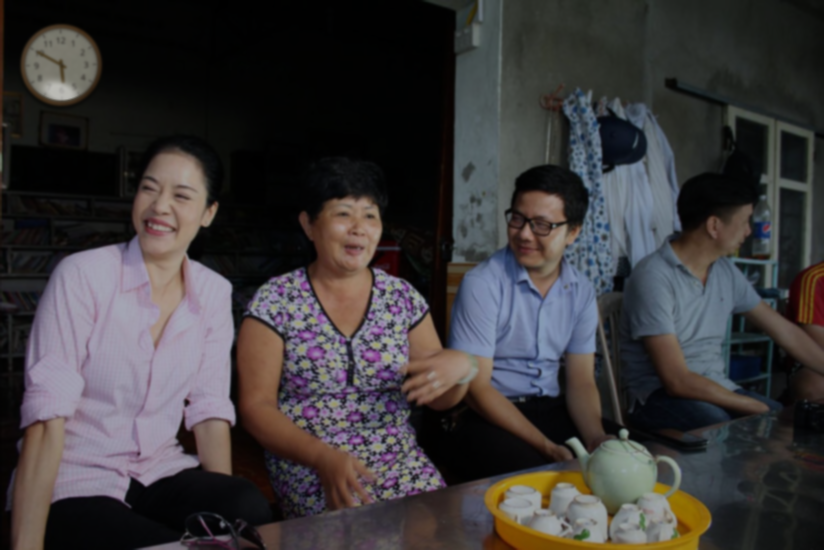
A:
5:50
